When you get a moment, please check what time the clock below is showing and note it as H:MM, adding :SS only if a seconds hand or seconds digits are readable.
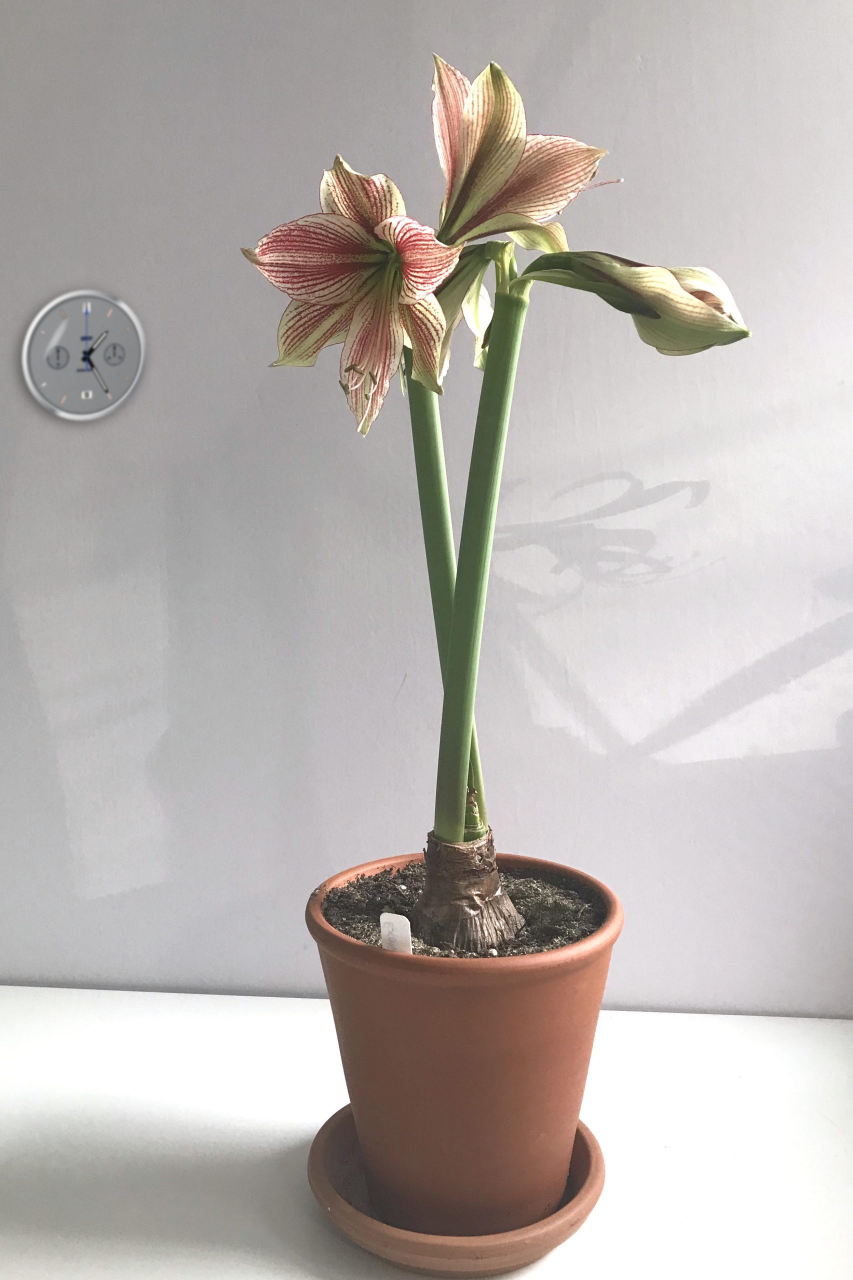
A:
1:25
